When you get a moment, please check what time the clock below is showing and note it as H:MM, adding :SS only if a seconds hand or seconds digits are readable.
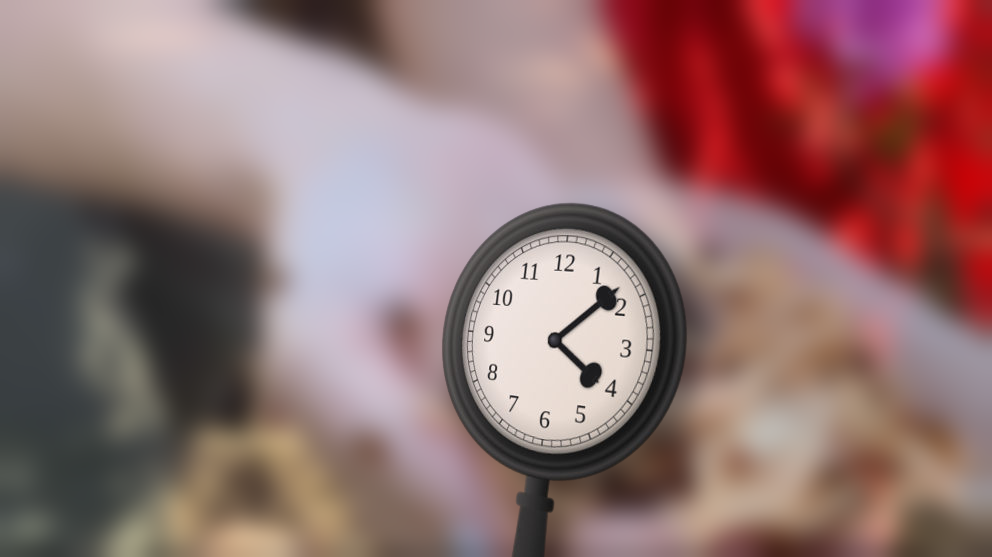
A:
4:08
